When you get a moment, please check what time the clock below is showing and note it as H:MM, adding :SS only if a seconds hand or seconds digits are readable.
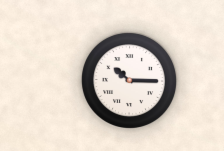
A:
10:15
